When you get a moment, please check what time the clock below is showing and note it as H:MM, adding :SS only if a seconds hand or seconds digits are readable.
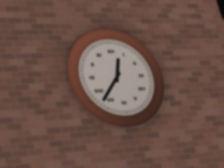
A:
12:37
